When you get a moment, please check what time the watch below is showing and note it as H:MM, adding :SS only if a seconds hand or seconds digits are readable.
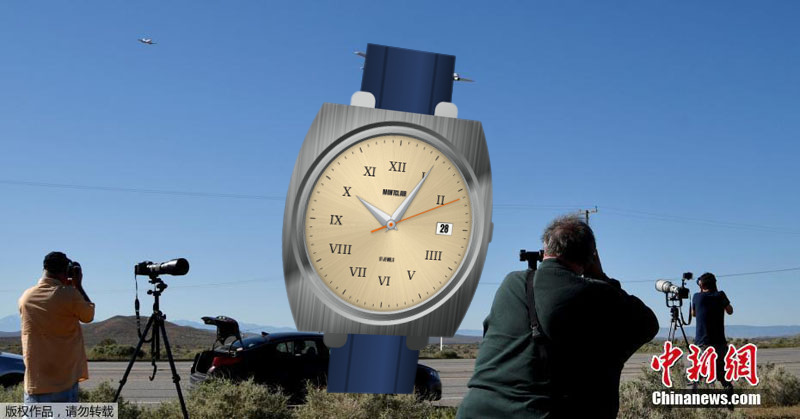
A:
10:05:11
